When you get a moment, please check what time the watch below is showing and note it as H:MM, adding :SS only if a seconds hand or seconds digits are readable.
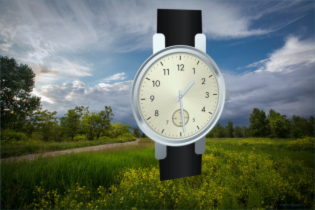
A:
1:29
